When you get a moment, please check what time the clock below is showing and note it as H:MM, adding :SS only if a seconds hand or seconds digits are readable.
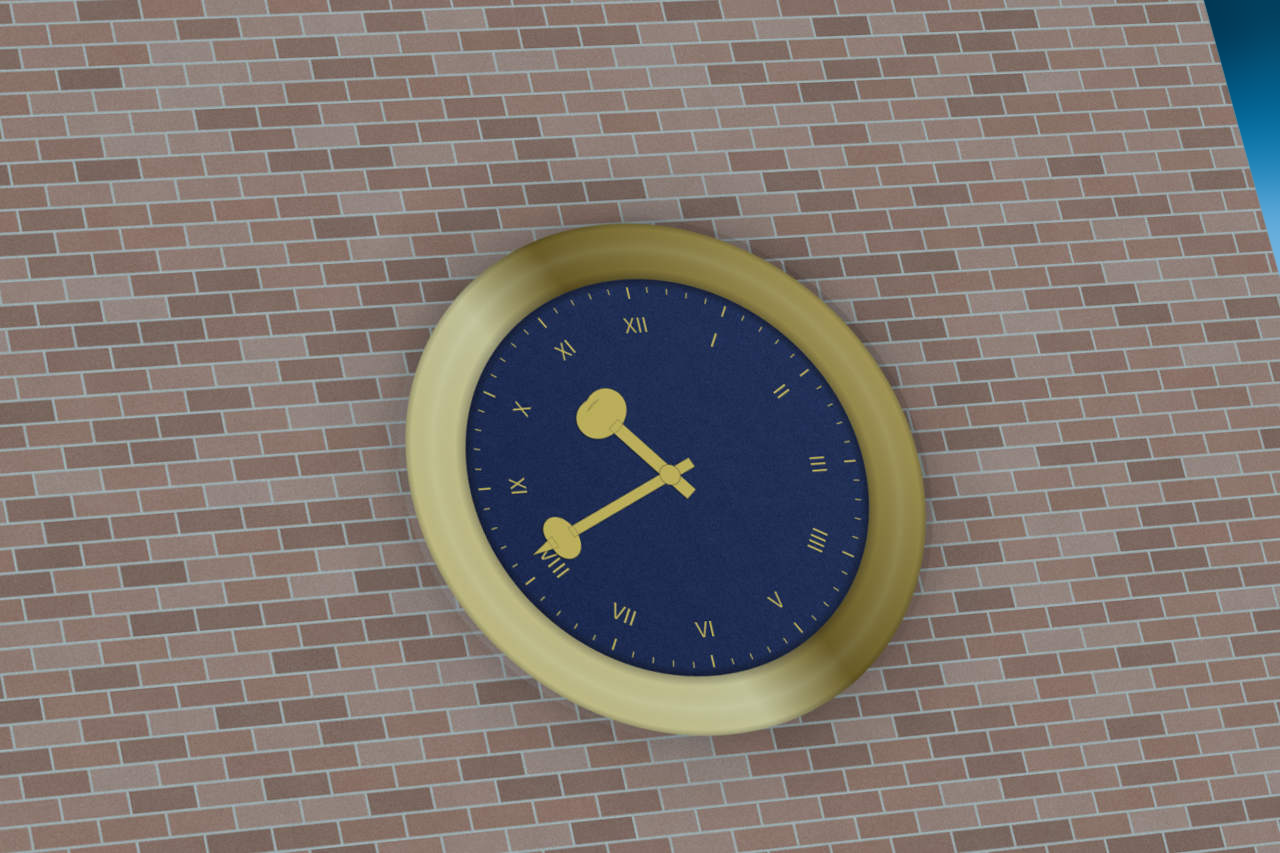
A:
10:41
